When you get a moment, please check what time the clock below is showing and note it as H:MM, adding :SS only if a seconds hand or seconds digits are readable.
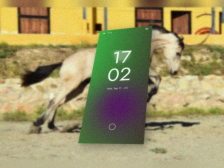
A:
17:02
